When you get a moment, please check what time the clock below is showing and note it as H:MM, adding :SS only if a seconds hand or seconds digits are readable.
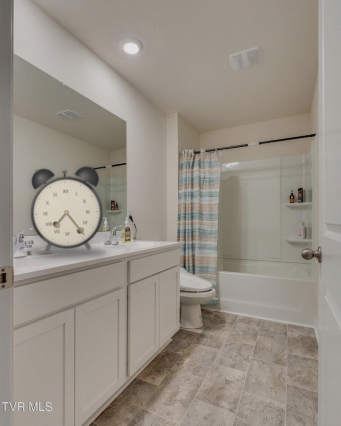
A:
7:24
